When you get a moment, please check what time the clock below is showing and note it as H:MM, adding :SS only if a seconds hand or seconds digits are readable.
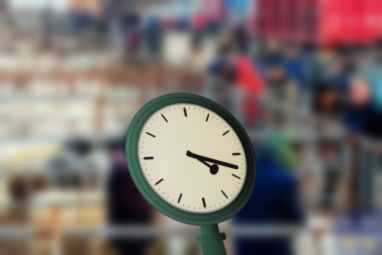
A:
4:18
